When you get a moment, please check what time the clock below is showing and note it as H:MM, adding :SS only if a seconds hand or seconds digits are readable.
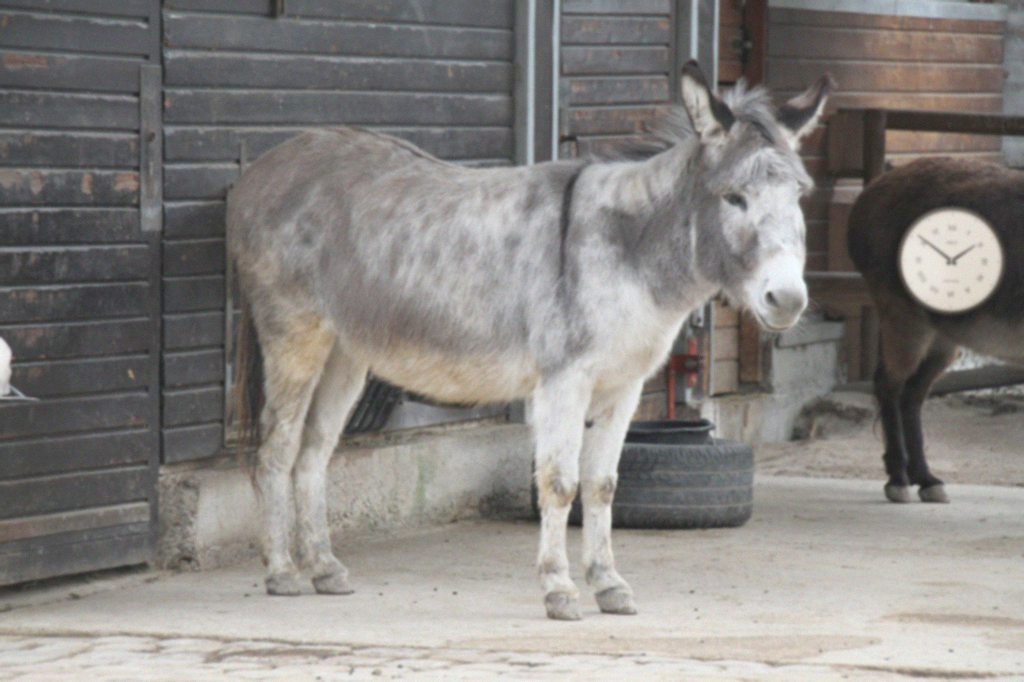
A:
1:51
